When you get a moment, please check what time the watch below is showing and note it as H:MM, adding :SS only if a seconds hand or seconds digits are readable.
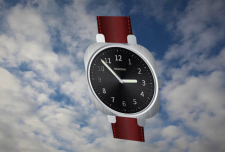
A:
2:53
